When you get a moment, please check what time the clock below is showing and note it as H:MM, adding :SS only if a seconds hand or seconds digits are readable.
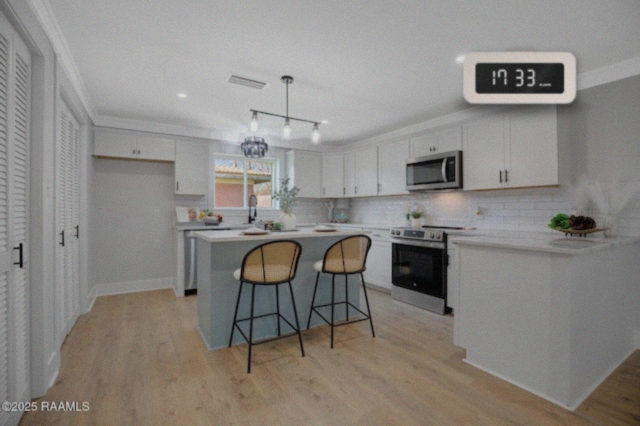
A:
17:33
